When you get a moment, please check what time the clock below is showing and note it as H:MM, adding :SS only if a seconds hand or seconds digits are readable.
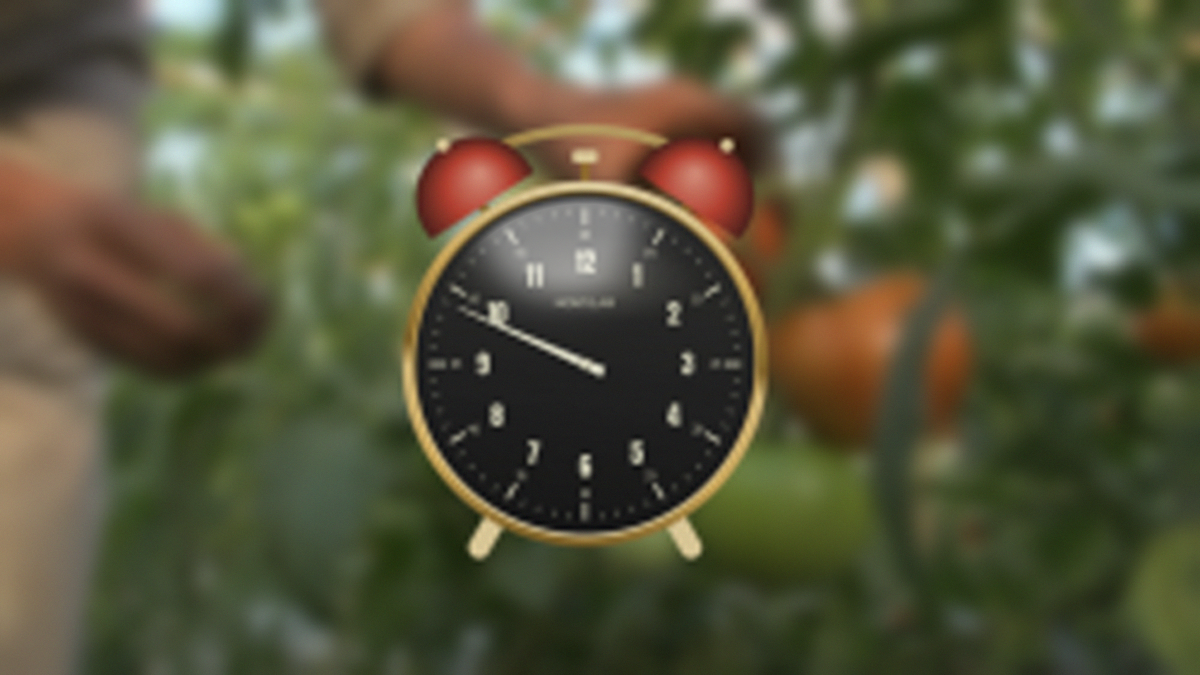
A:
9:49
